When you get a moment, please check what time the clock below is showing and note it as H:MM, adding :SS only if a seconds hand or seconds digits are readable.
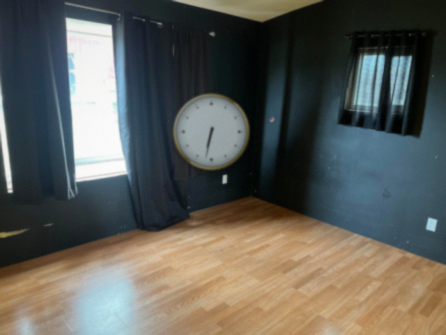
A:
6:32
